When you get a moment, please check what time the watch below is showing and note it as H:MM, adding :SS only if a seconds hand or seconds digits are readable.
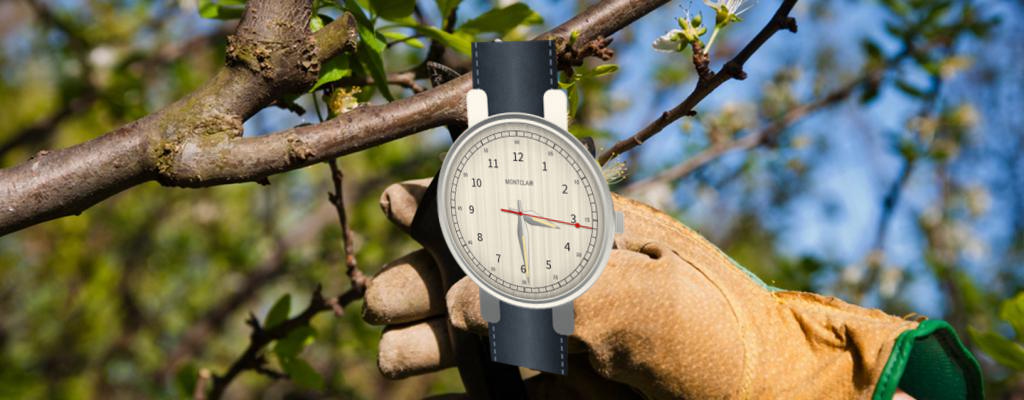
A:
3:29:16
